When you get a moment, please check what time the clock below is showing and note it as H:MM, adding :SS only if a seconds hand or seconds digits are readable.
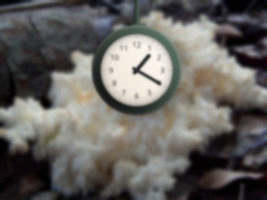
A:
1:20
